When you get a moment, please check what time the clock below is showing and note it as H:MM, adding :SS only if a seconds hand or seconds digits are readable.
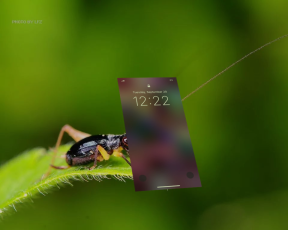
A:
12:22
